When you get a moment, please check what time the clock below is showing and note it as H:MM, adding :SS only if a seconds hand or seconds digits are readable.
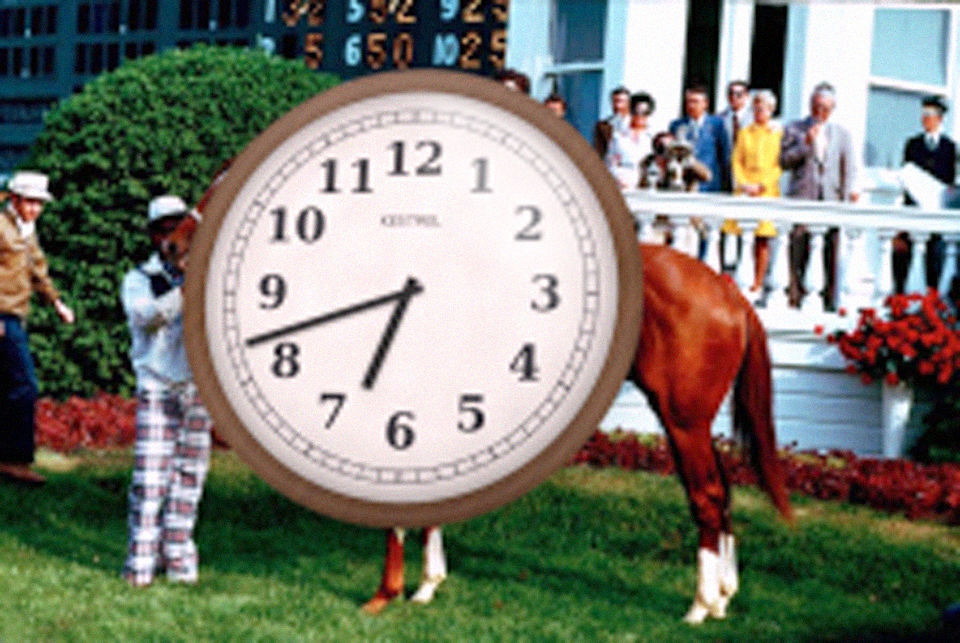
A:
6:42
